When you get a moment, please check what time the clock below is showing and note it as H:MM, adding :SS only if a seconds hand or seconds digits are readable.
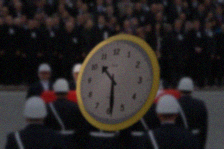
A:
10:29
